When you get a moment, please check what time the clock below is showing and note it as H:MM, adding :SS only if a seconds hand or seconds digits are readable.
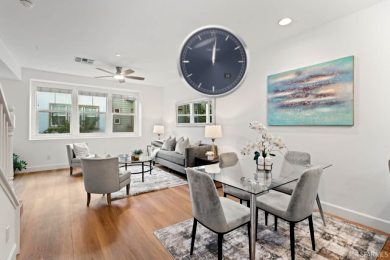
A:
12:01
